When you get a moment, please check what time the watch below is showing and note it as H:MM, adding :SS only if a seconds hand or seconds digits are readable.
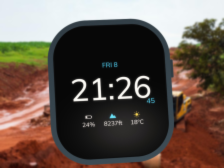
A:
21:26
